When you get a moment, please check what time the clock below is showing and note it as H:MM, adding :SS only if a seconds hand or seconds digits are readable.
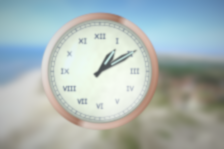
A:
1:10
